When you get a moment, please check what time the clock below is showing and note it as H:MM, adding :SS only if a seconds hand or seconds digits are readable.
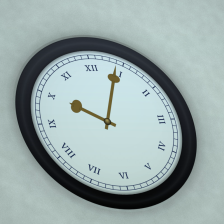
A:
10:04
